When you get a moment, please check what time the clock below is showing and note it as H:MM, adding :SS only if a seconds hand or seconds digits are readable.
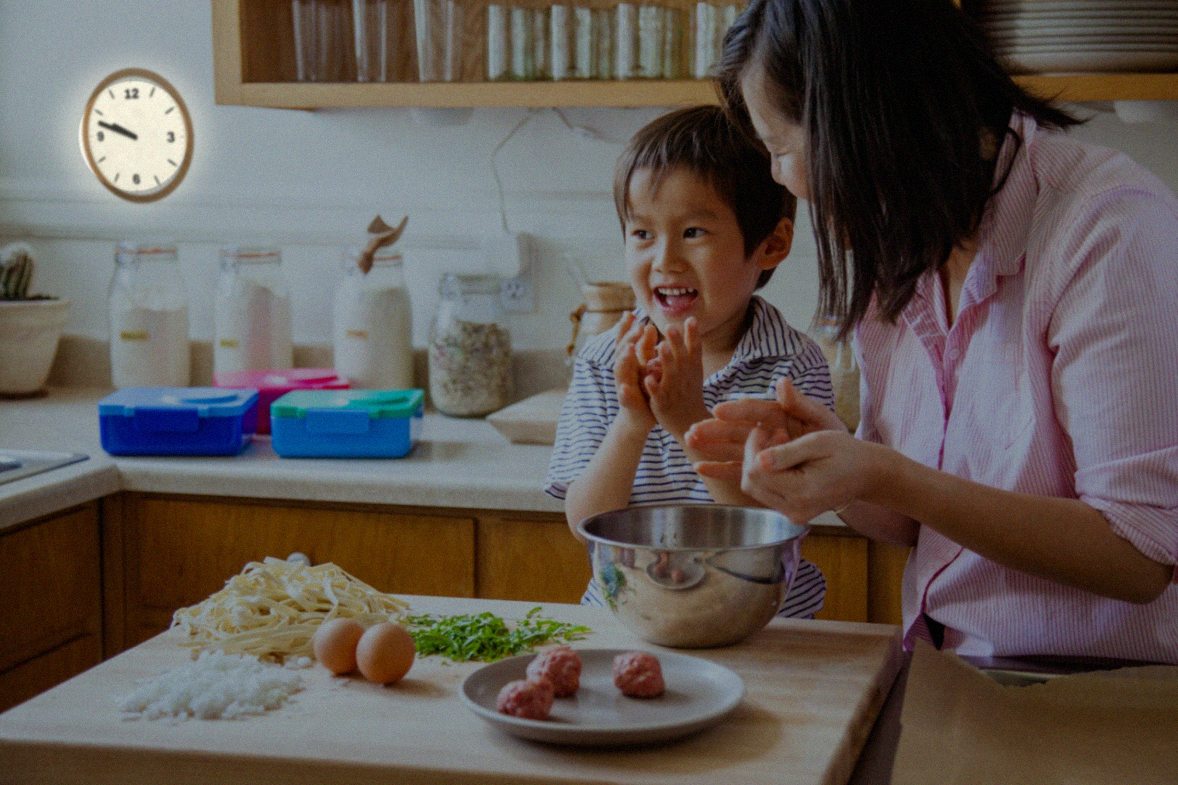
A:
9:48
